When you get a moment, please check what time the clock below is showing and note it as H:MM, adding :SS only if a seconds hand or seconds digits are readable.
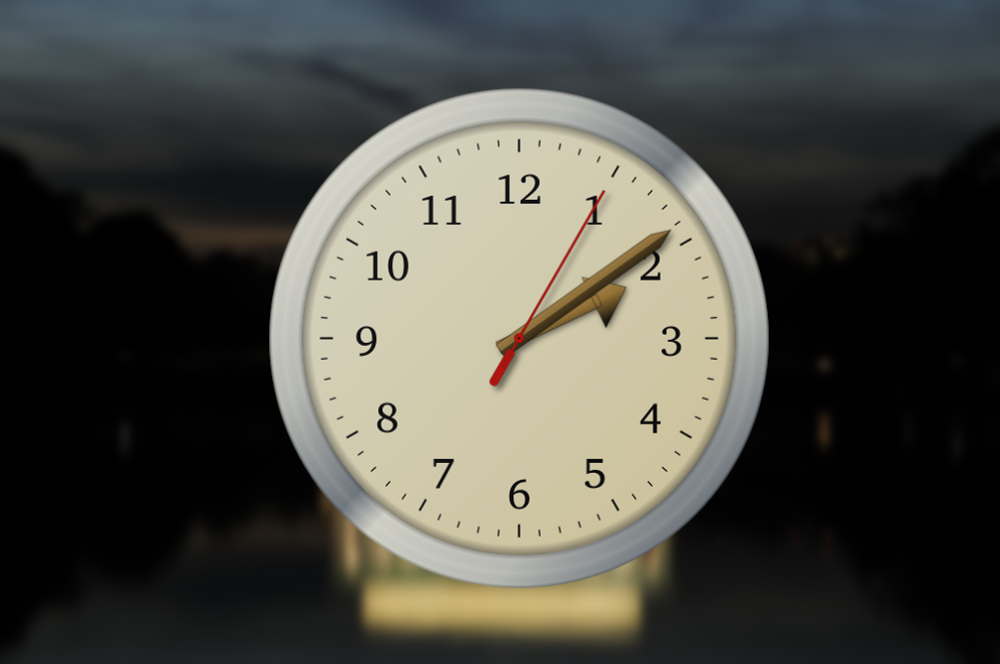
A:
2:09:05
